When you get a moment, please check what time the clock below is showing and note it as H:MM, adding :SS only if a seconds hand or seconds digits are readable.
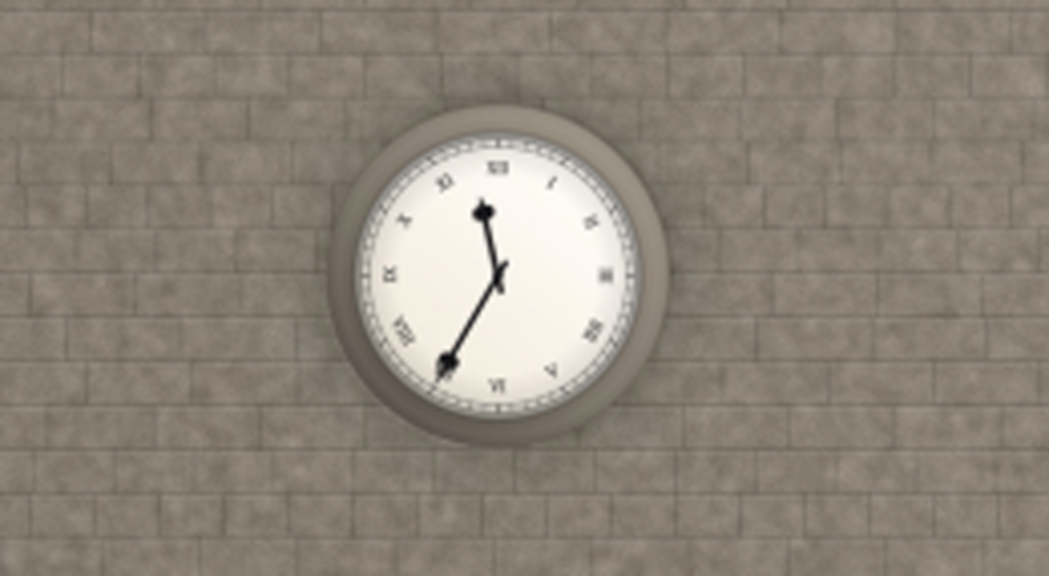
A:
11:35
